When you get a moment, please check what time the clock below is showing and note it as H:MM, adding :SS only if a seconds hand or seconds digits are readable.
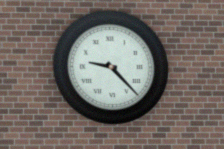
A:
9:23
